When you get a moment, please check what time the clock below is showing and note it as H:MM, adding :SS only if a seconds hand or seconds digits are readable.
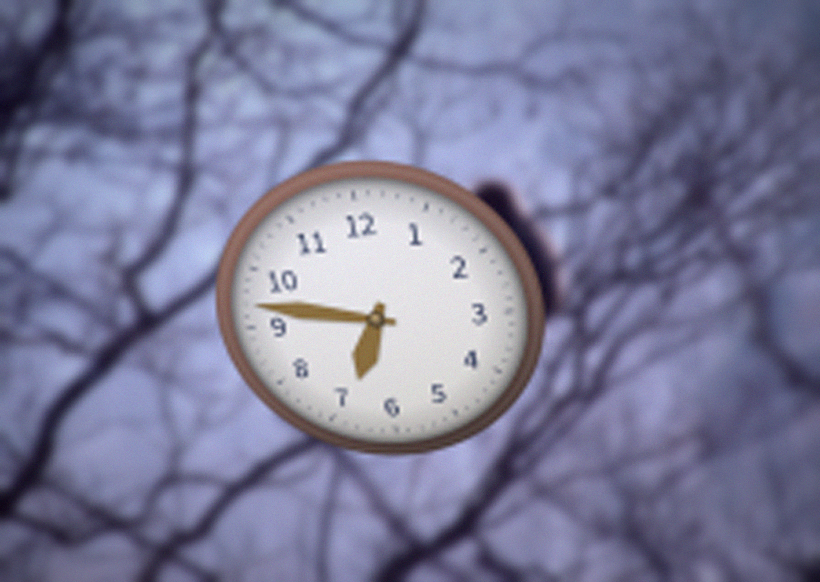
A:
6:47
